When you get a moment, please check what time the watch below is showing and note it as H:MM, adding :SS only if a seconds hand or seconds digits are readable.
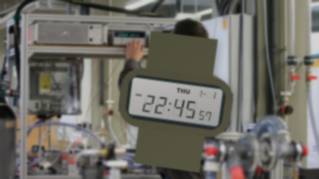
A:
22:45
